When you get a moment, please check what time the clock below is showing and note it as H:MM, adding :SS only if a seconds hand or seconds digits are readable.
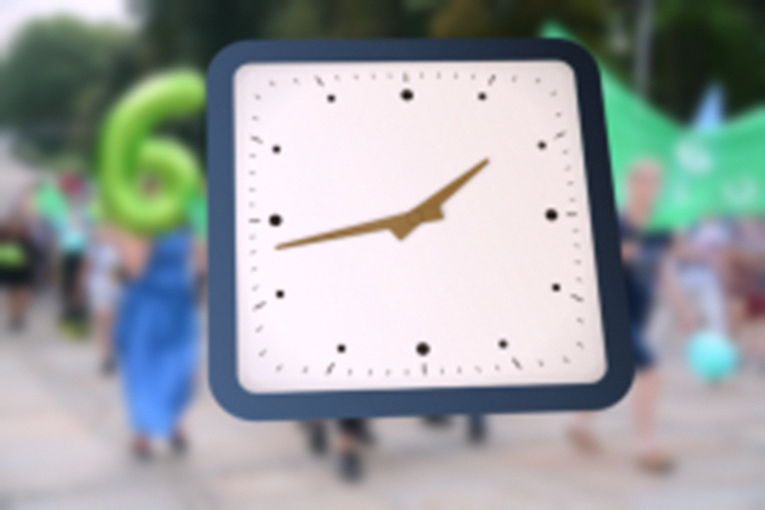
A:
1:43
